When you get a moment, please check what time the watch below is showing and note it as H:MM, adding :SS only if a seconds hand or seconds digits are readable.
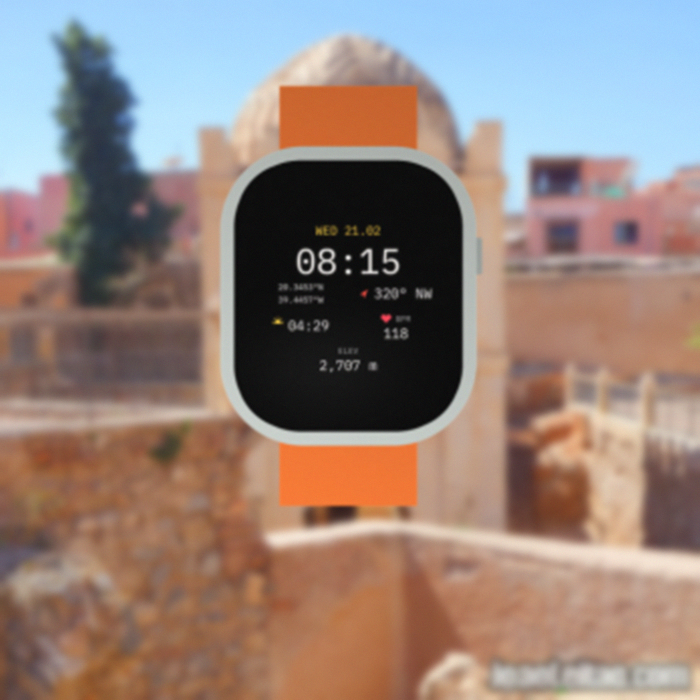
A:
8:15
